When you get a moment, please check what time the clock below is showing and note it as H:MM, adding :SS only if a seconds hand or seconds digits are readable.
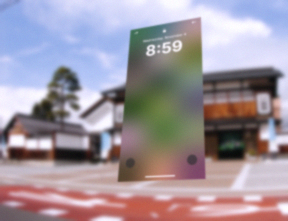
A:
8:59
